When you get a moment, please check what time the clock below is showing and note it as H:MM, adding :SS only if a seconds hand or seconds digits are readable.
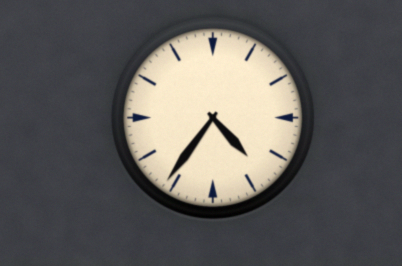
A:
4:36
